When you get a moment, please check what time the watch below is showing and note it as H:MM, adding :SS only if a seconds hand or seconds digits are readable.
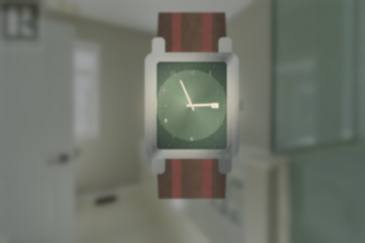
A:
2:56
